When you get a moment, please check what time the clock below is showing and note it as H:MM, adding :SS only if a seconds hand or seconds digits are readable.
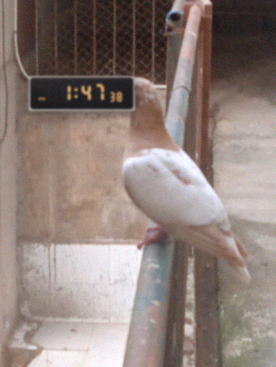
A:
1:47
